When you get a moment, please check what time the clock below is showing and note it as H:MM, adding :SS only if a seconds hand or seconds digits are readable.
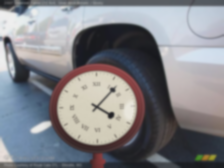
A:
4:07
